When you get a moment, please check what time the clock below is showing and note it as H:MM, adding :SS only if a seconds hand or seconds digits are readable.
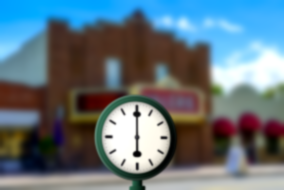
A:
6:00
